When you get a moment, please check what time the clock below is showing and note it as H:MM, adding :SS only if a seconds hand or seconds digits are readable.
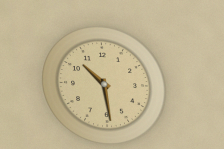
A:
10:29
